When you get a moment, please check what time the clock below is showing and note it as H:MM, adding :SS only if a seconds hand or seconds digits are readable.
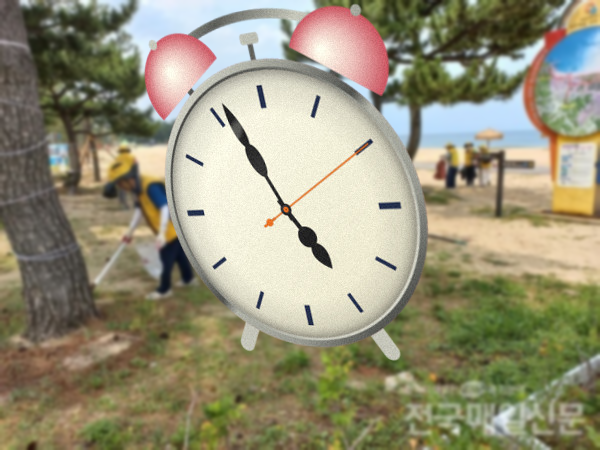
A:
4:56:10
